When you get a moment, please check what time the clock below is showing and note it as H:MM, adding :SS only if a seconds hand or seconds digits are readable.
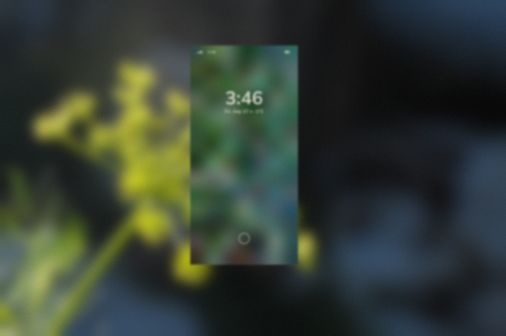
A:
3:46
